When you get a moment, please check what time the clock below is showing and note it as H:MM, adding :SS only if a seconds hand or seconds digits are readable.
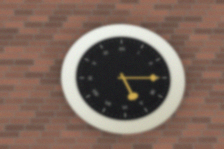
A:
5:15
